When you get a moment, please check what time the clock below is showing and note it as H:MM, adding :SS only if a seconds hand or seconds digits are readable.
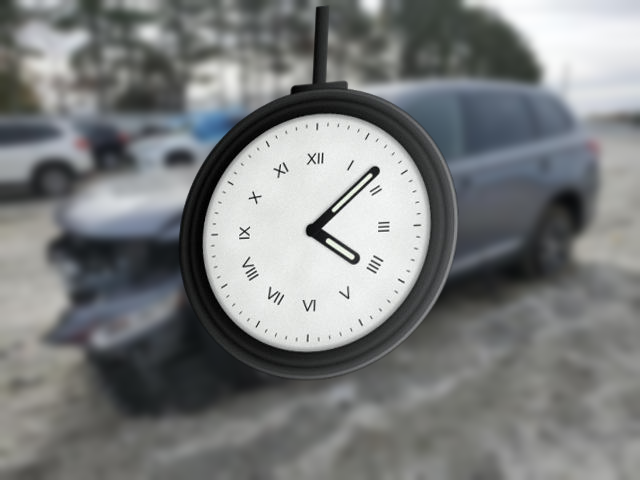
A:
4:08
